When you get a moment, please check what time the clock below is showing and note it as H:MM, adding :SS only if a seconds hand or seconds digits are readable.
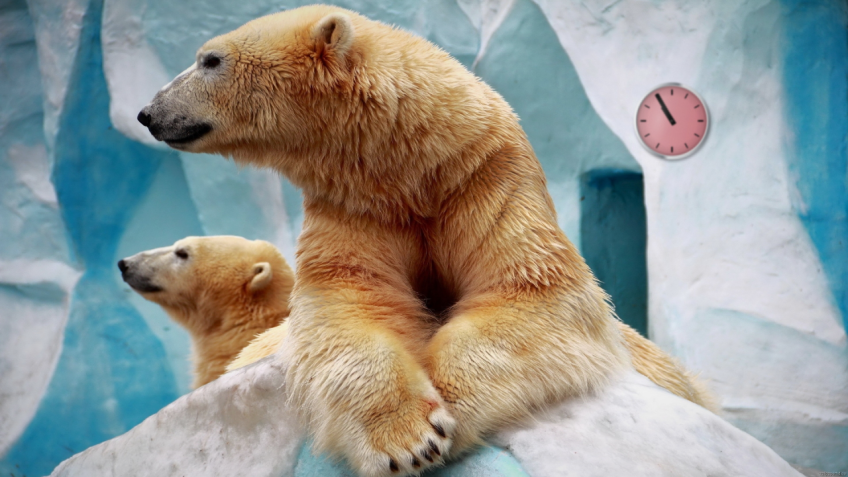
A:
10:55
